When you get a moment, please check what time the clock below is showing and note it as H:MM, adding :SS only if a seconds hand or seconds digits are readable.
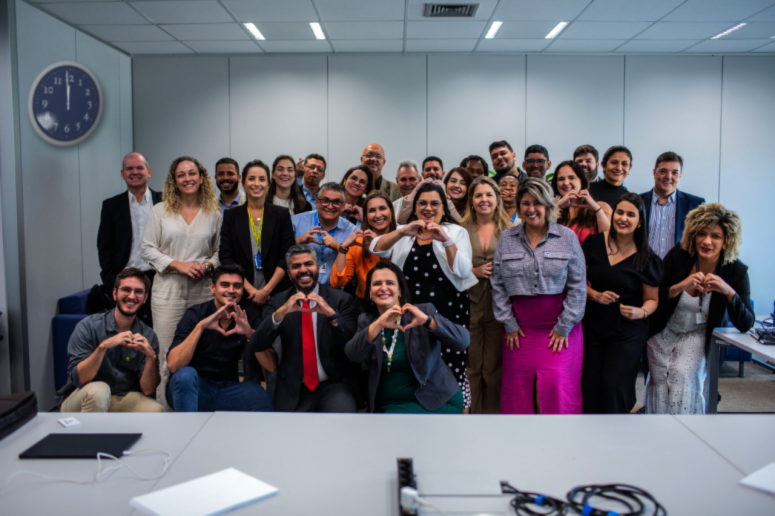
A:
11:59
